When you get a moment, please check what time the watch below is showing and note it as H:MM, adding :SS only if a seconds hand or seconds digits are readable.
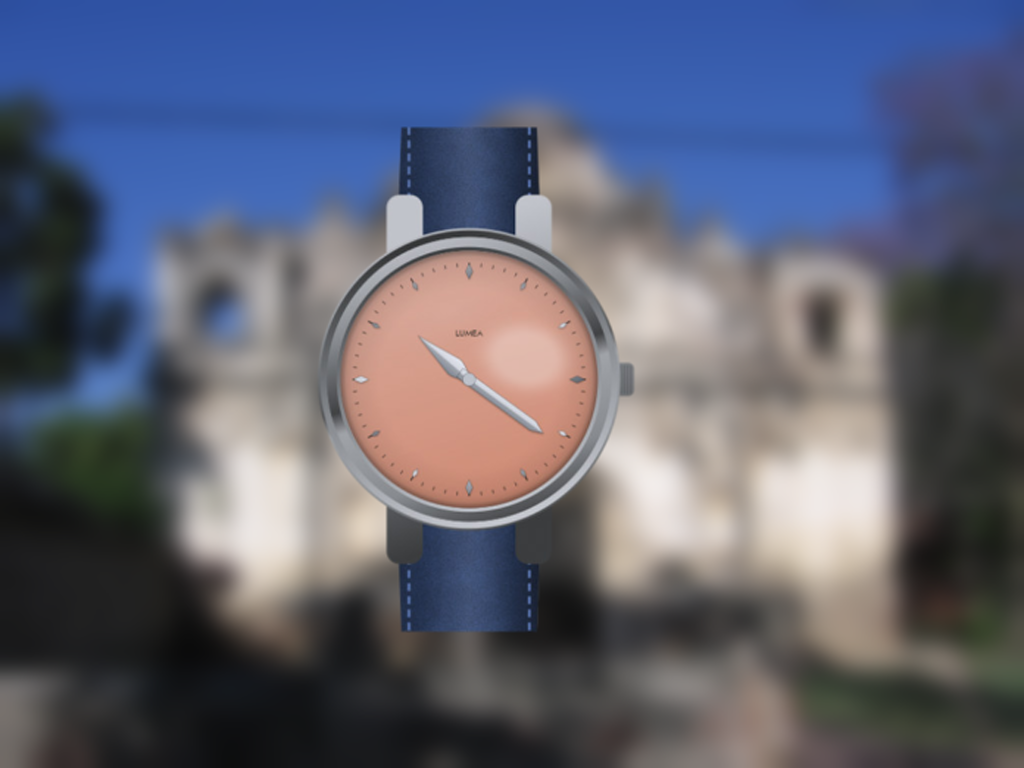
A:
10:21
